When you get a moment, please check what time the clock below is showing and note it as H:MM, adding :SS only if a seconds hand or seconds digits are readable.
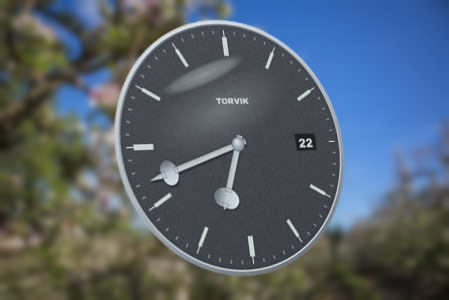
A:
6:42
